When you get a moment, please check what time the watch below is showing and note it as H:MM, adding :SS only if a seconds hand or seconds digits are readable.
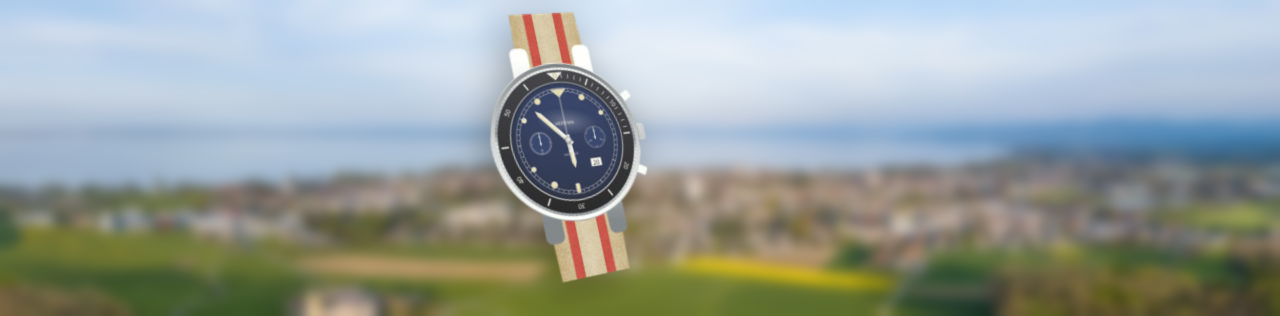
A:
5:53
